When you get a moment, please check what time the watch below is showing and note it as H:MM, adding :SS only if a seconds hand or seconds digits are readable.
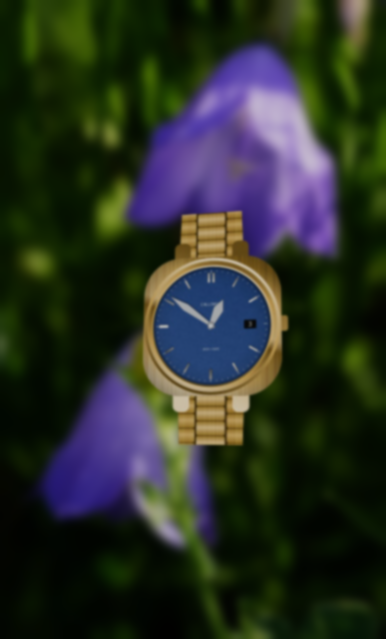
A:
12:51
